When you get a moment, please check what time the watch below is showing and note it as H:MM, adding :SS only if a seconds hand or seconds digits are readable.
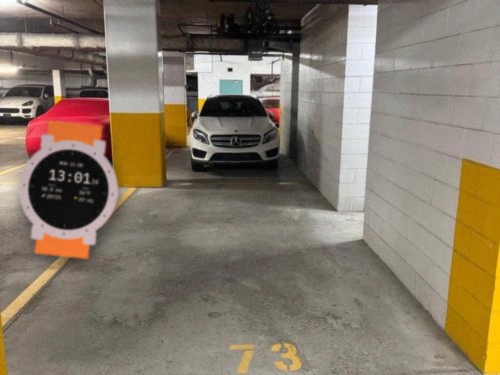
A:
13:01
